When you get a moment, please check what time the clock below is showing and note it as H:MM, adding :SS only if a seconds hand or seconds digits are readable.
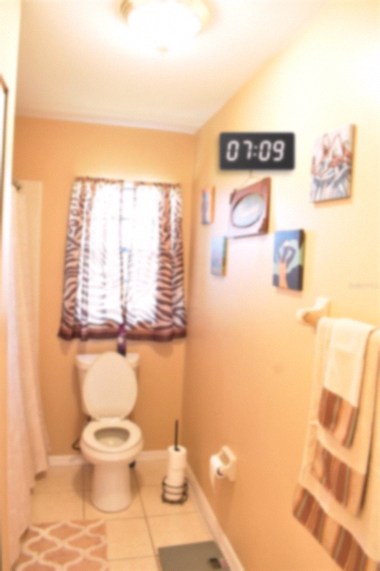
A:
7:09
